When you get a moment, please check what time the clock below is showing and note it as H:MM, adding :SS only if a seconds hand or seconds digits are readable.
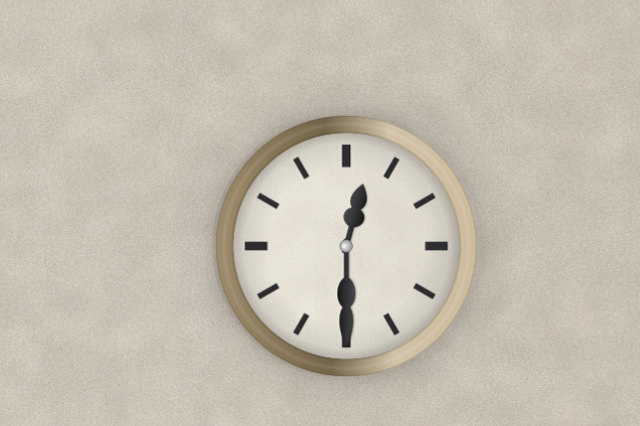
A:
12:30
